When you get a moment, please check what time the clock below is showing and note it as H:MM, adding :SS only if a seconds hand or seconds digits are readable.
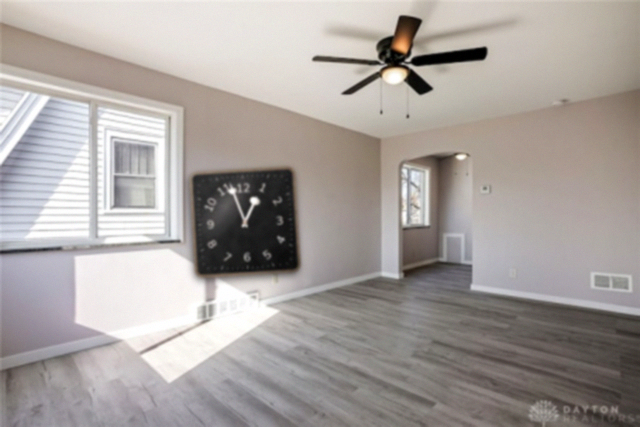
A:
12:57
